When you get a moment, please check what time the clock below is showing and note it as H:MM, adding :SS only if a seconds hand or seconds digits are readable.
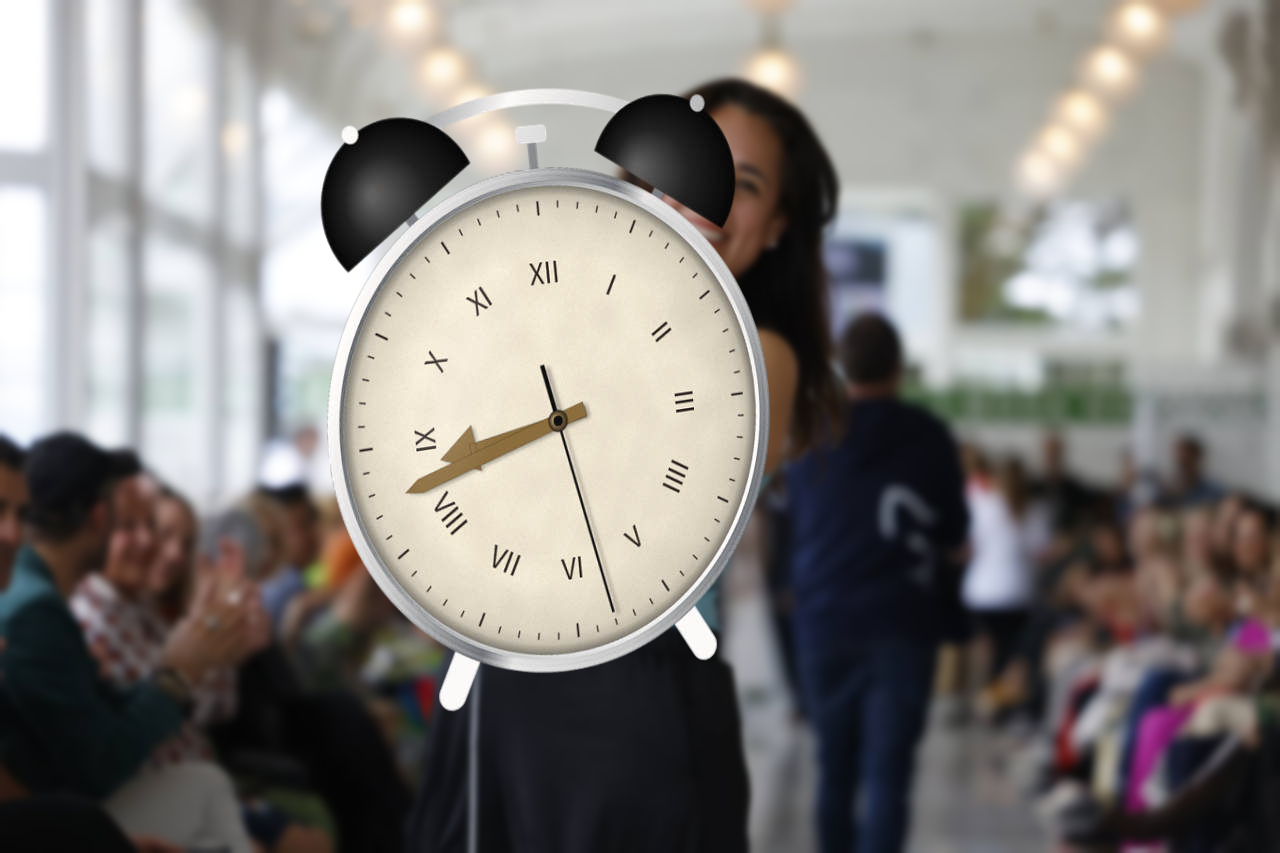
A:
8:42:28
